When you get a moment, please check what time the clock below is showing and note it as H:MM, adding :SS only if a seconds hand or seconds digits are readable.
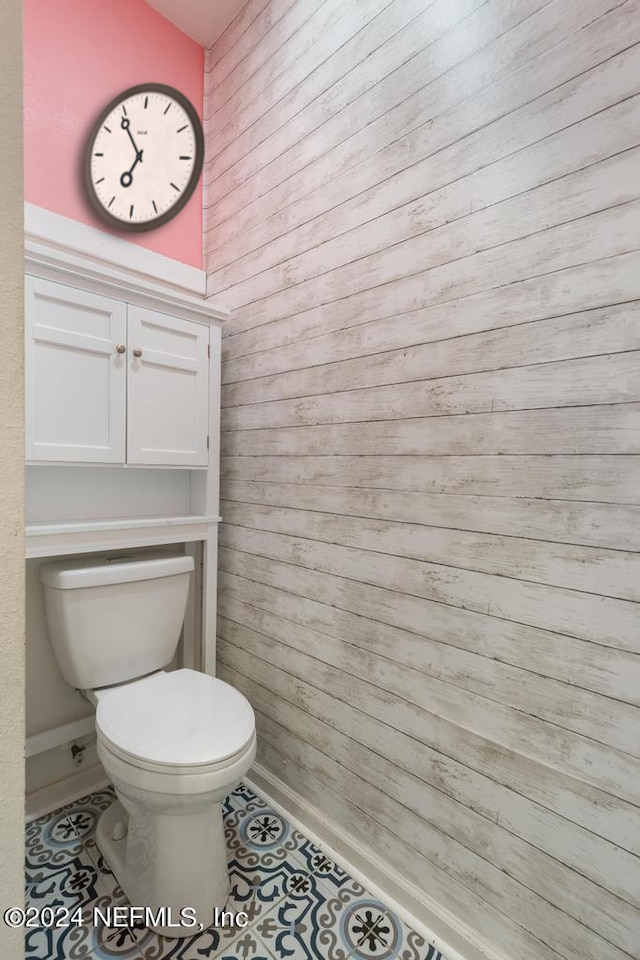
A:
6:54
